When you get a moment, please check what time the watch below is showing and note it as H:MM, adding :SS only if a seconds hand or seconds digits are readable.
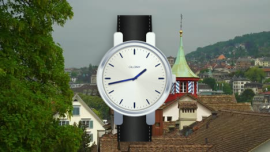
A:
1:43
